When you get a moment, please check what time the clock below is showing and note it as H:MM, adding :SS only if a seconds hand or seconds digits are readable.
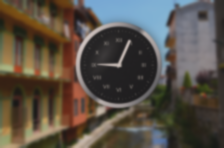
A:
9:04
